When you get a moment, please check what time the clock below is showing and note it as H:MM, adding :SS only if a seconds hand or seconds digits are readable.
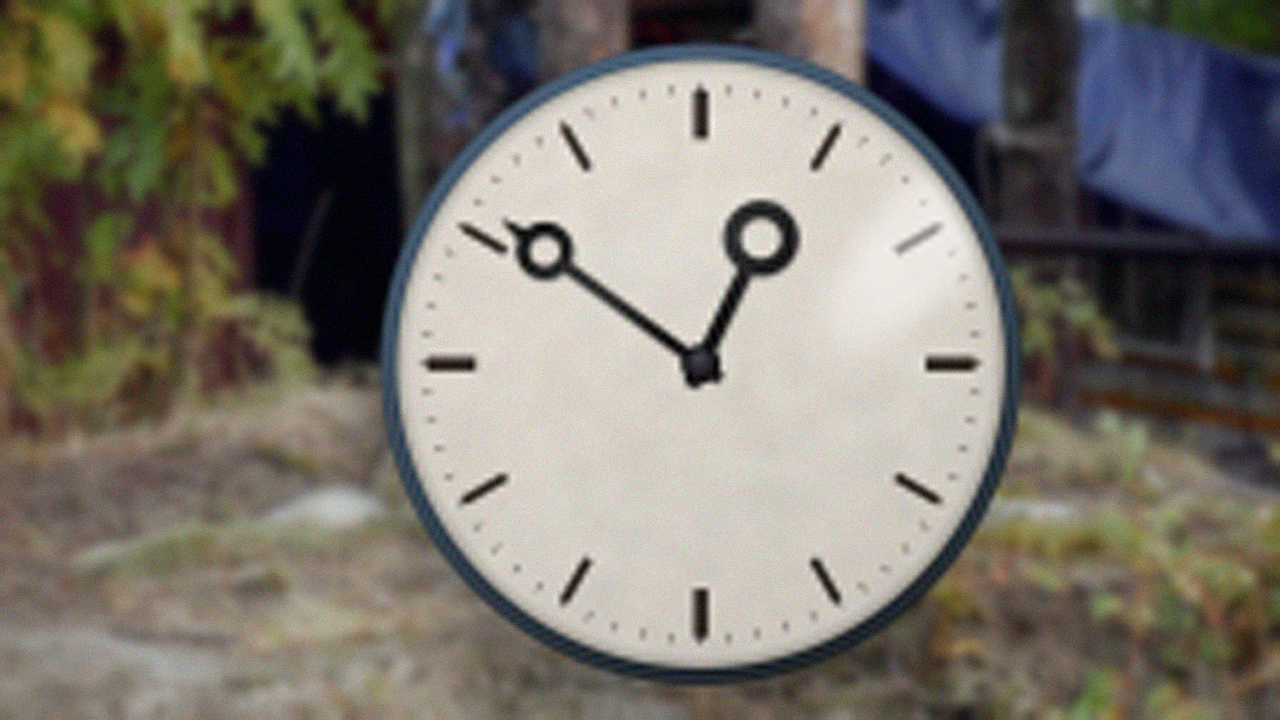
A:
12:51
